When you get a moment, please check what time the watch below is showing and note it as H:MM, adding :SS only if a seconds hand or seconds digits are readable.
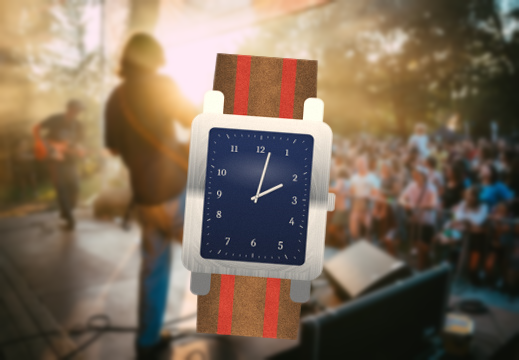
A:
2:02
